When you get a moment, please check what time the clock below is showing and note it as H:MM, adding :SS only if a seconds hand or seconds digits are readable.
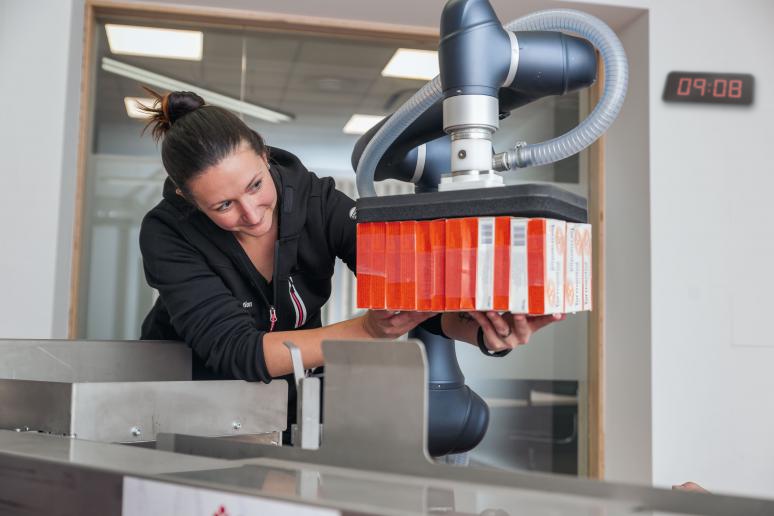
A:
9:08
